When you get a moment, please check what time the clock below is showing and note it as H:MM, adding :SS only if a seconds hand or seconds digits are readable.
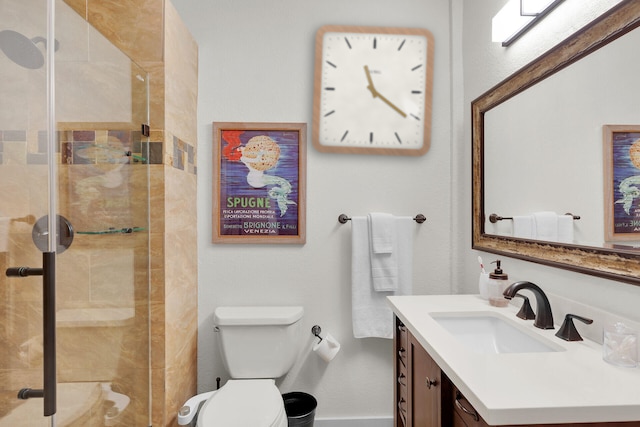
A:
11:21
